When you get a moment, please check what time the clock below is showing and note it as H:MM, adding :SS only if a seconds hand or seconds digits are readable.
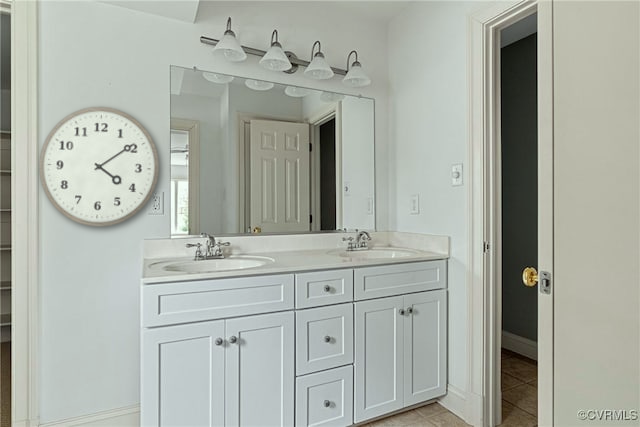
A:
4:09
